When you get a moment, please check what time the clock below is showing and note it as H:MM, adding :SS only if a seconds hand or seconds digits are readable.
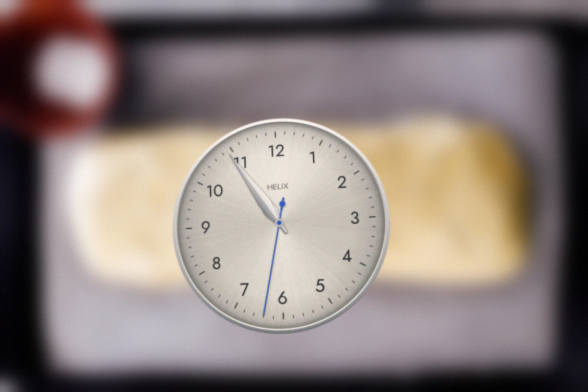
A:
10:54:32
